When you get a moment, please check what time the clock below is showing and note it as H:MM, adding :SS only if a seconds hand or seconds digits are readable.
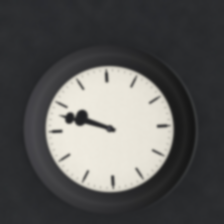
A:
9:48
